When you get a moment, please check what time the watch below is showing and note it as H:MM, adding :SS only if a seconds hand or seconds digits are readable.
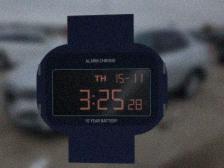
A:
3:25:28
